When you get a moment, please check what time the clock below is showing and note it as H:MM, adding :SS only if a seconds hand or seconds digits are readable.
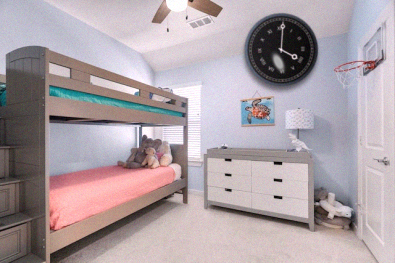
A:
4:01
